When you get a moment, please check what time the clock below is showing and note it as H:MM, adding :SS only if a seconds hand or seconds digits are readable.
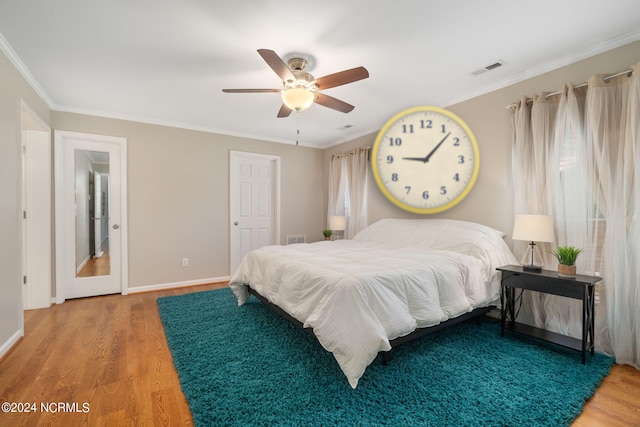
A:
9:07
